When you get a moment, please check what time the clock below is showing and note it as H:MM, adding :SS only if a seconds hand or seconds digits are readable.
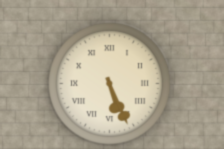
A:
5:26
